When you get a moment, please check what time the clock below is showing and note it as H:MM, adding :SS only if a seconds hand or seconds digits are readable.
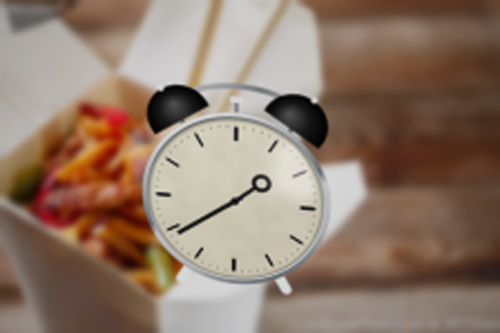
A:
1:39
